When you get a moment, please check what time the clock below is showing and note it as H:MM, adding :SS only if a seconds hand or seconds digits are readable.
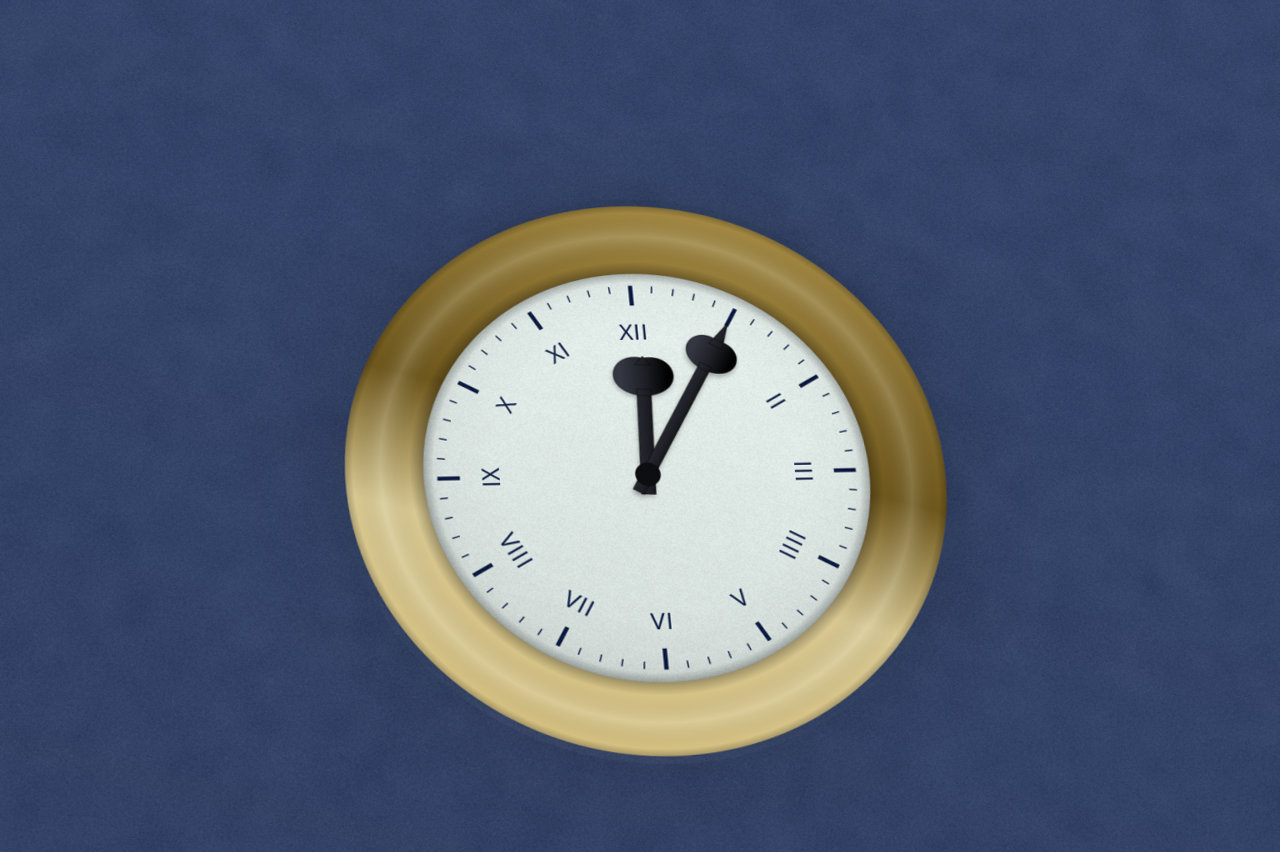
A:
12:05
